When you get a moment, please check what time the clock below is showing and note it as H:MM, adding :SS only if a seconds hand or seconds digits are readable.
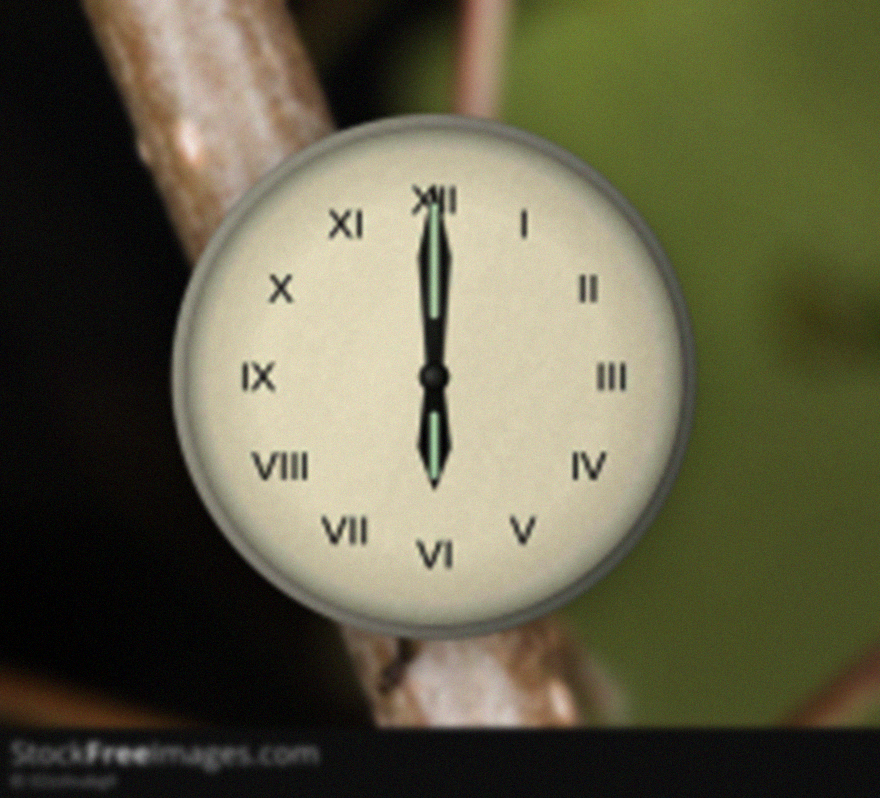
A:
6:00
